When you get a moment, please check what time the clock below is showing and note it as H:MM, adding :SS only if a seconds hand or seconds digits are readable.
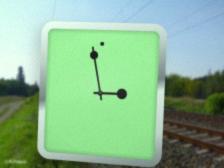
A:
2:58
